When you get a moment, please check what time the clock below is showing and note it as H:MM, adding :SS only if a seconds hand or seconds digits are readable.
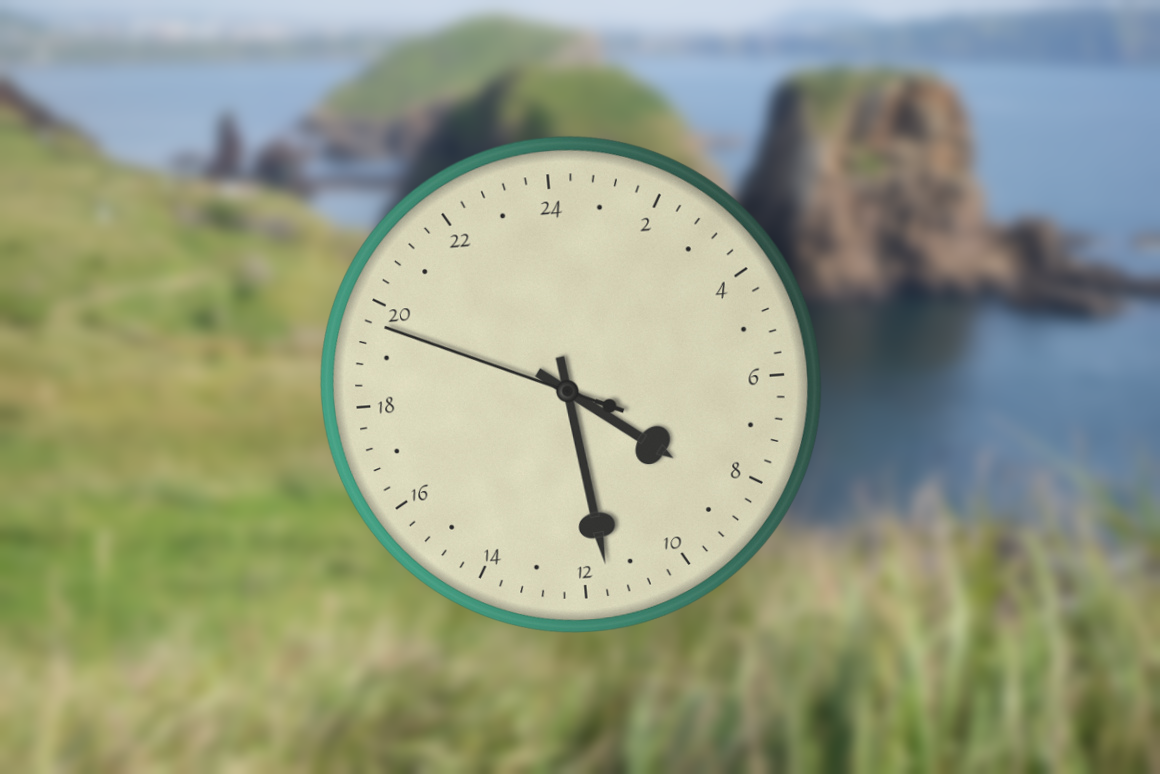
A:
8:28:49
